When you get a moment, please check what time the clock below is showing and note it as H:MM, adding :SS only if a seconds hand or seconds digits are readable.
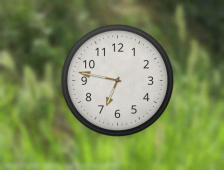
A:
6:47
